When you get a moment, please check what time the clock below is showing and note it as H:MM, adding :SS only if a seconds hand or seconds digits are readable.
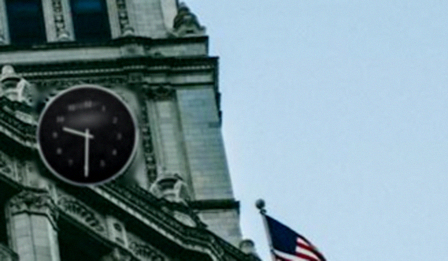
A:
9:30
